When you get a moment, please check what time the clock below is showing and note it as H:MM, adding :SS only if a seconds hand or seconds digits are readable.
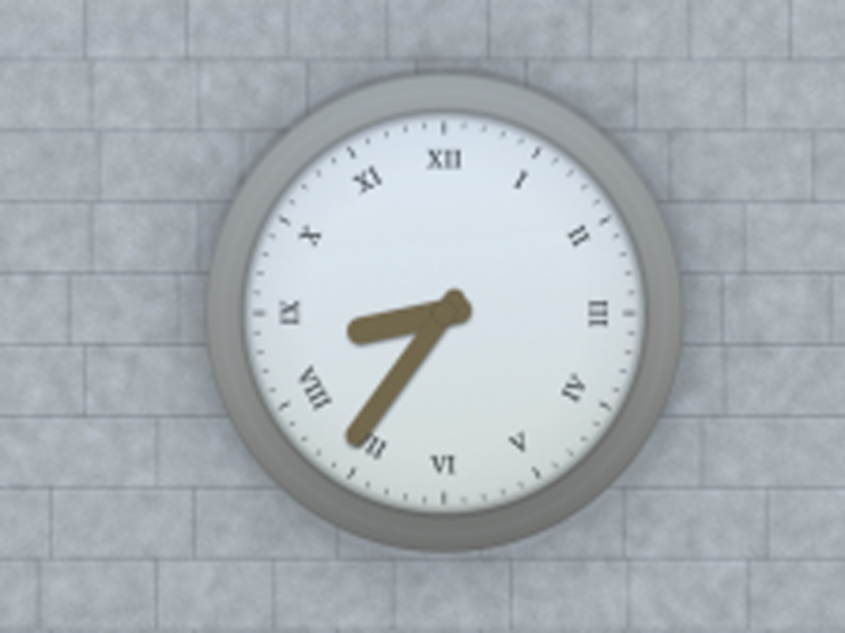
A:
8:36
